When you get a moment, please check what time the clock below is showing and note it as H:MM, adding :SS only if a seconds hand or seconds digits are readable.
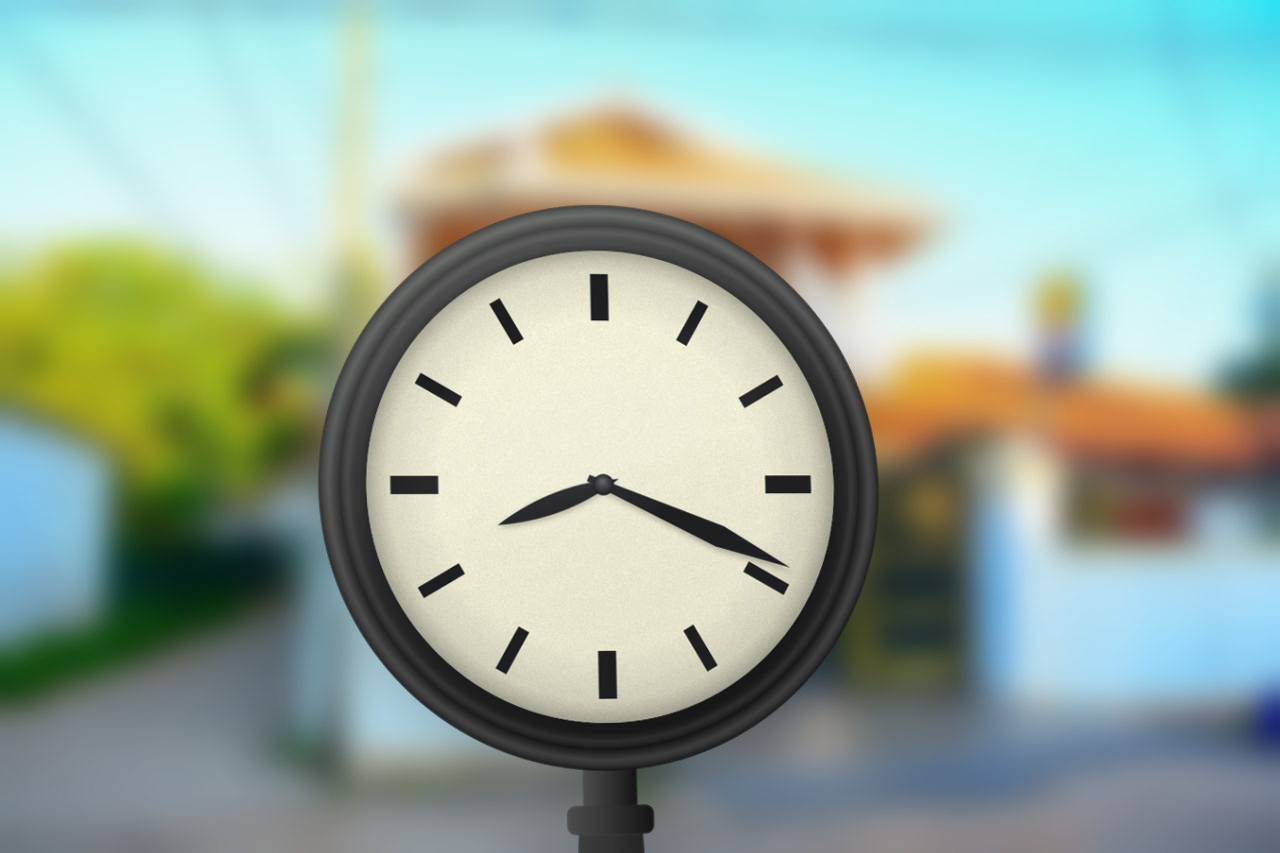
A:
8:19
